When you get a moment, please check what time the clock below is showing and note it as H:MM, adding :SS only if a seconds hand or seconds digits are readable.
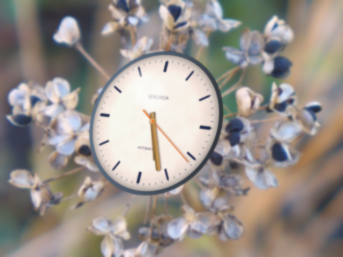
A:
5:26:21
